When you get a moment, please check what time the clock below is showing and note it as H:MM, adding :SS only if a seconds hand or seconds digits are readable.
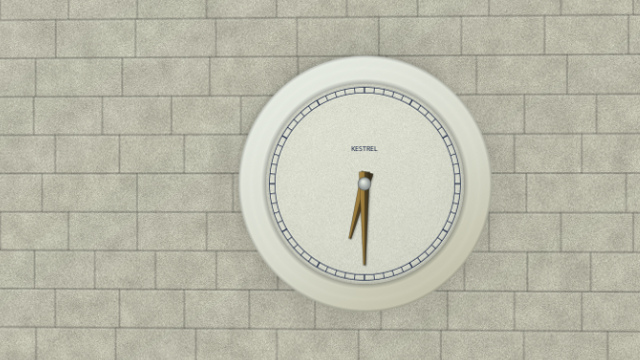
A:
6:30
